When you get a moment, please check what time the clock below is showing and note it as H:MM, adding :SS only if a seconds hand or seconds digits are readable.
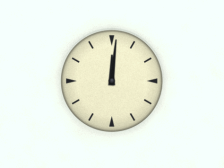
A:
12:01
